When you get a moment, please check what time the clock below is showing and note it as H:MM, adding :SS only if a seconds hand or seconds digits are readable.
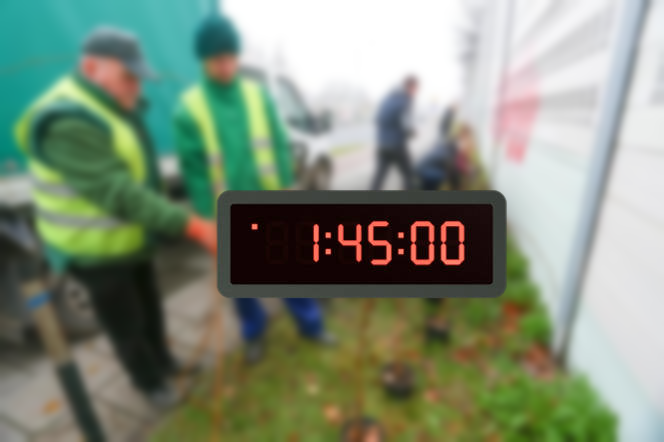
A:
1:45:00
